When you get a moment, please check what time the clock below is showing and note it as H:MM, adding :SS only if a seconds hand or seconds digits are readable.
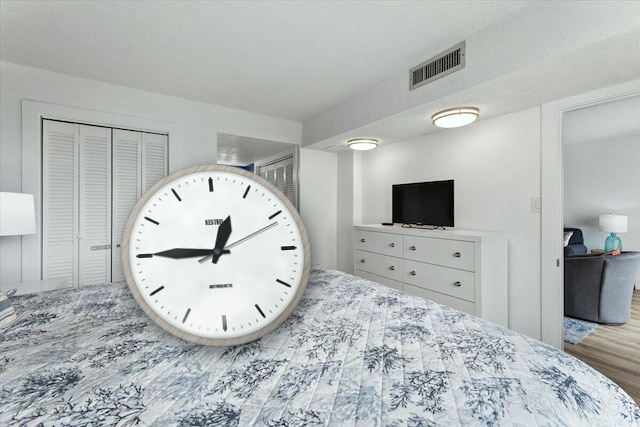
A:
12:45:11
